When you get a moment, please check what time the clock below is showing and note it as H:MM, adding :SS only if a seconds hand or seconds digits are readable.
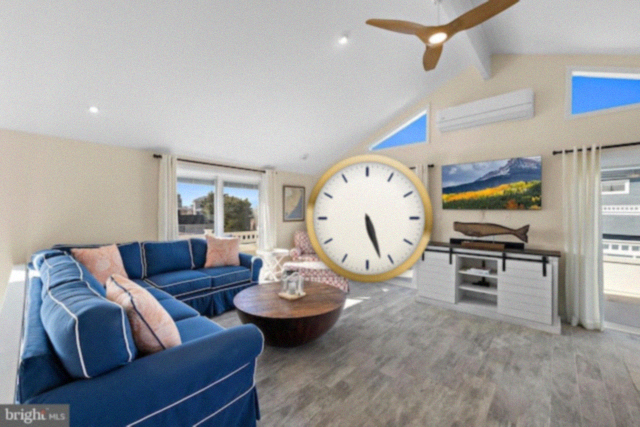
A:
5:27
